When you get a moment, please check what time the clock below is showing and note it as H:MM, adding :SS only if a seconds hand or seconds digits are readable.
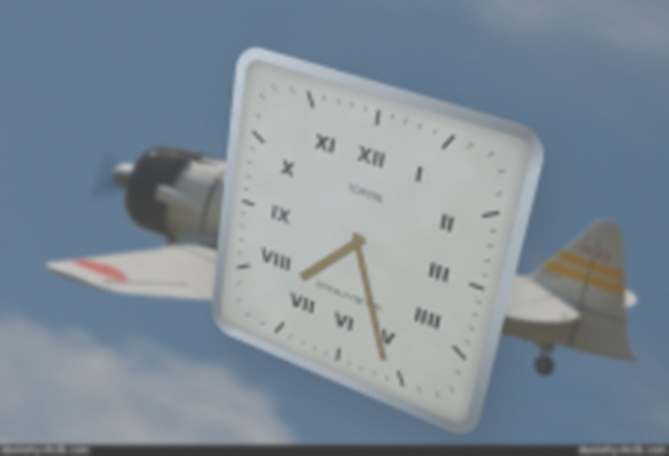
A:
7:26
